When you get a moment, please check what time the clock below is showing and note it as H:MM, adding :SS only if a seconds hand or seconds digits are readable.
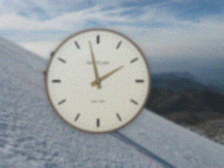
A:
1:58
